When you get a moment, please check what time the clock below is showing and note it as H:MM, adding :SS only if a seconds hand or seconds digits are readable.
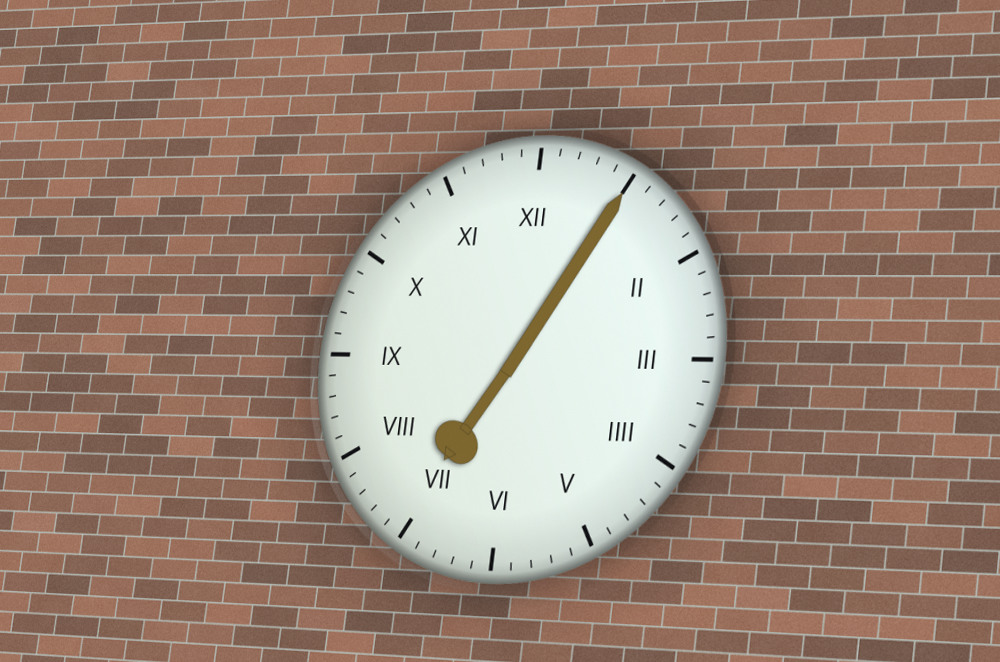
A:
7:05
